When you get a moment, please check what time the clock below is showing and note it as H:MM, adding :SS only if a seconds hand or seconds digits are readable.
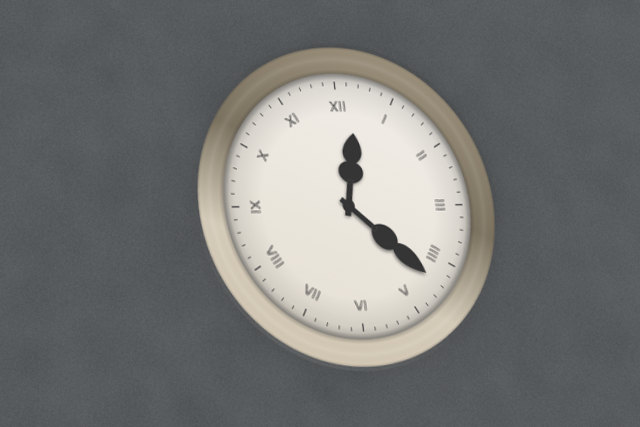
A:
12:22
